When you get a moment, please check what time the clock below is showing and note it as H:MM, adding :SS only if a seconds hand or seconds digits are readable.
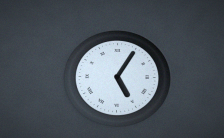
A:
5:05
